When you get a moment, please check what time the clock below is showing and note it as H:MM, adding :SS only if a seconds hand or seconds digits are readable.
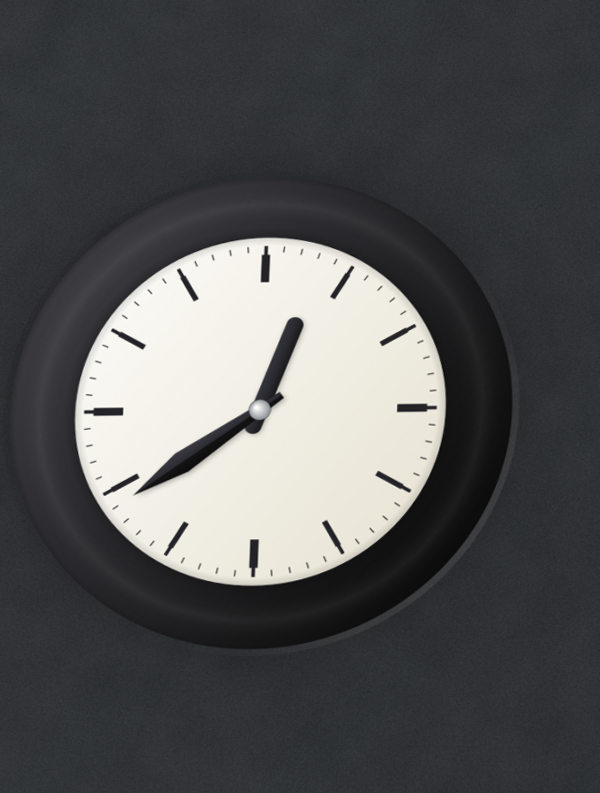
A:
12:39
